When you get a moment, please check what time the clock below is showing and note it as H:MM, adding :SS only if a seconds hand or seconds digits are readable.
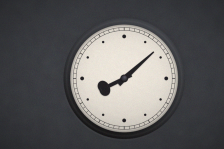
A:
8:08
